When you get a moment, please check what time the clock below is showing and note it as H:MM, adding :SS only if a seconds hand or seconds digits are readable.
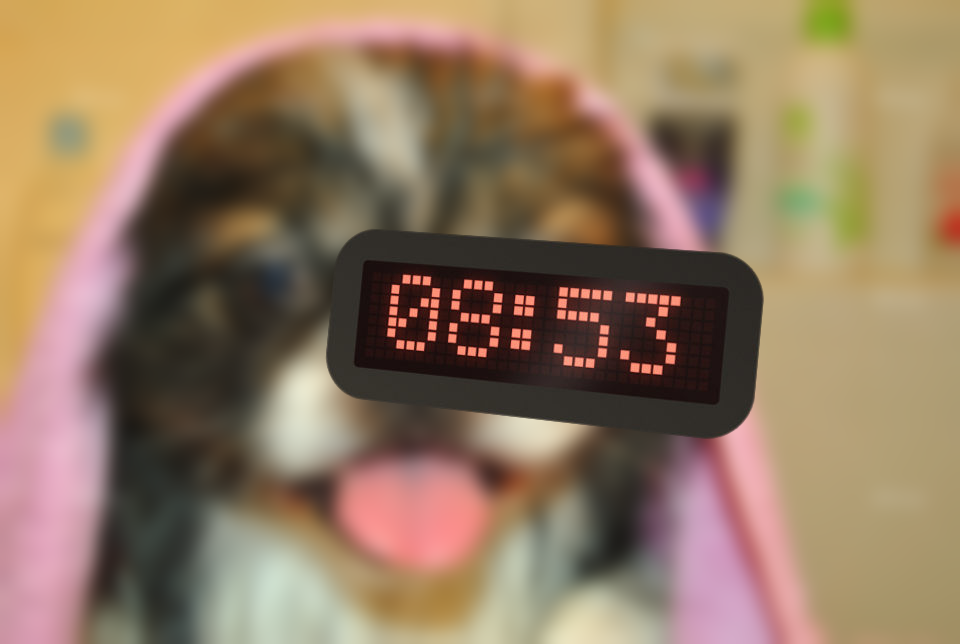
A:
8:53
